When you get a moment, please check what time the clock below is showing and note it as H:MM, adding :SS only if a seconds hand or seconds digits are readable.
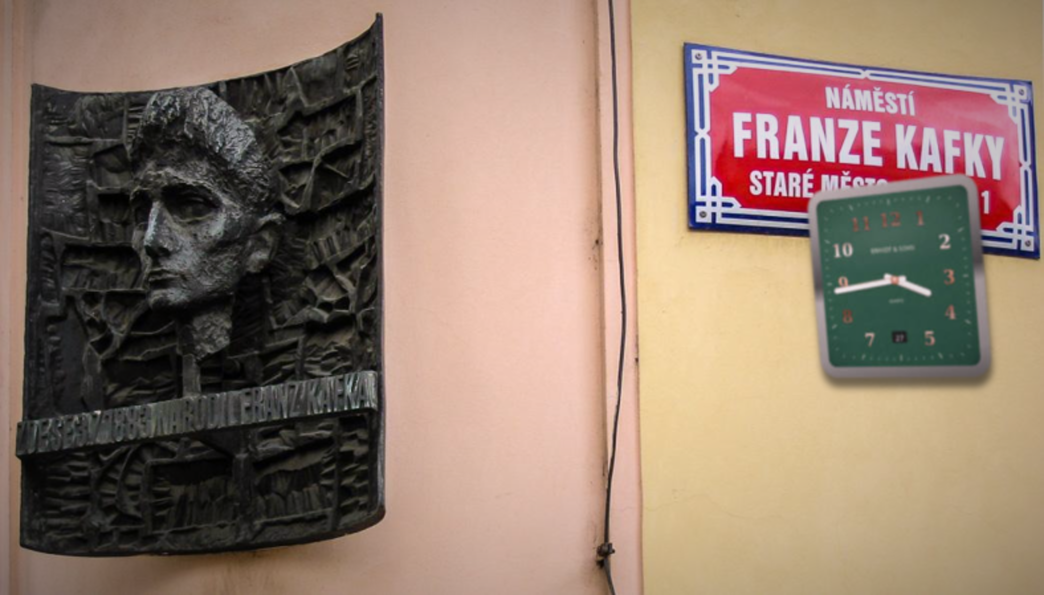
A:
3:44
